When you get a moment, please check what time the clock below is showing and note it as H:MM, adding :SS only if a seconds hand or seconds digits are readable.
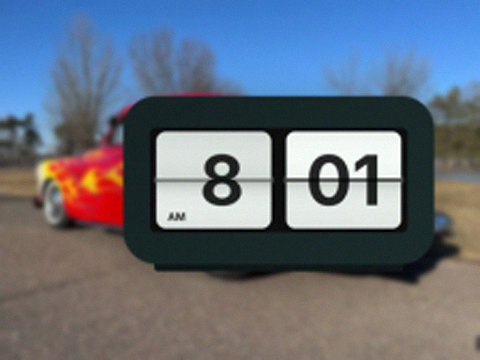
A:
8:01
